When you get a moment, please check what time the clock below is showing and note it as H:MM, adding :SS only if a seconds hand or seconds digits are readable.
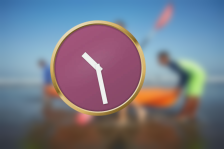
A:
10:28
